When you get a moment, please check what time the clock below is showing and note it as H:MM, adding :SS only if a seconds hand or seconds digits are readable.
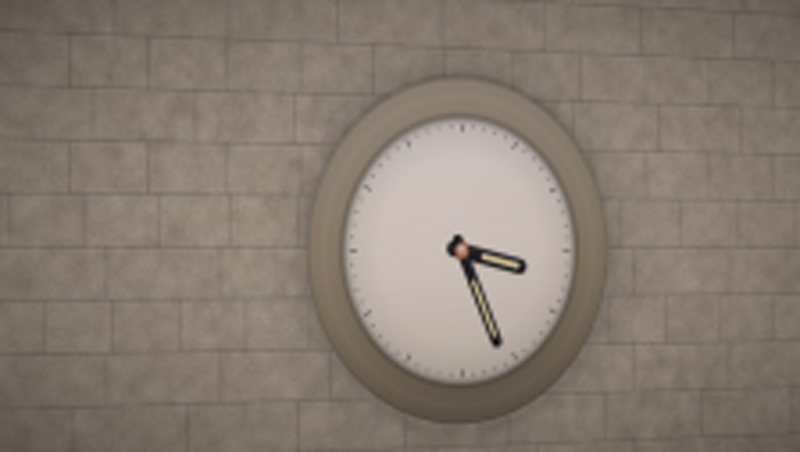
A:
3:26
